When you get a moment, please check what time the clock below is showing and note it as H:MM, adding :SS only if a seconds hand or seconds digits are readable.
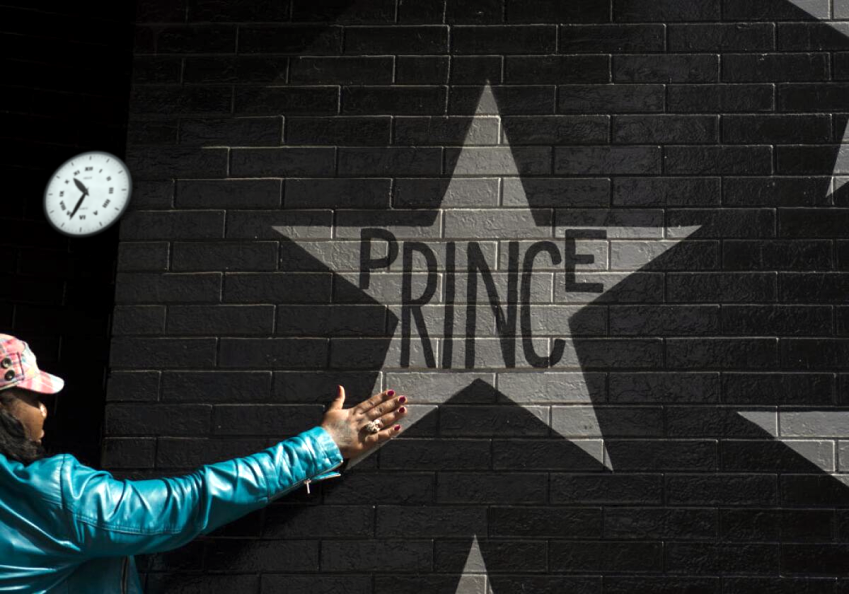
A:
10:34
